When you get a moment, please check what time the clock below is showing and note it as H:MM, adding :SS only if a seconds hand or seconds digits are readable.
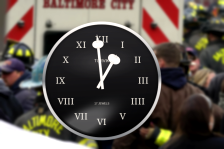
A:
12:59
